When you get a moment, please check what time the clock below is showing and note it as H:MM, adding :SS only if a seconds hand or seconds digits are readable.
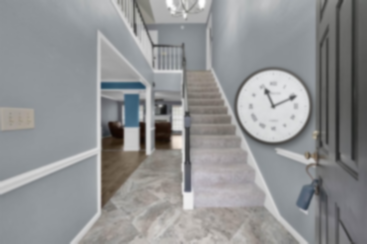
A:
11:11
